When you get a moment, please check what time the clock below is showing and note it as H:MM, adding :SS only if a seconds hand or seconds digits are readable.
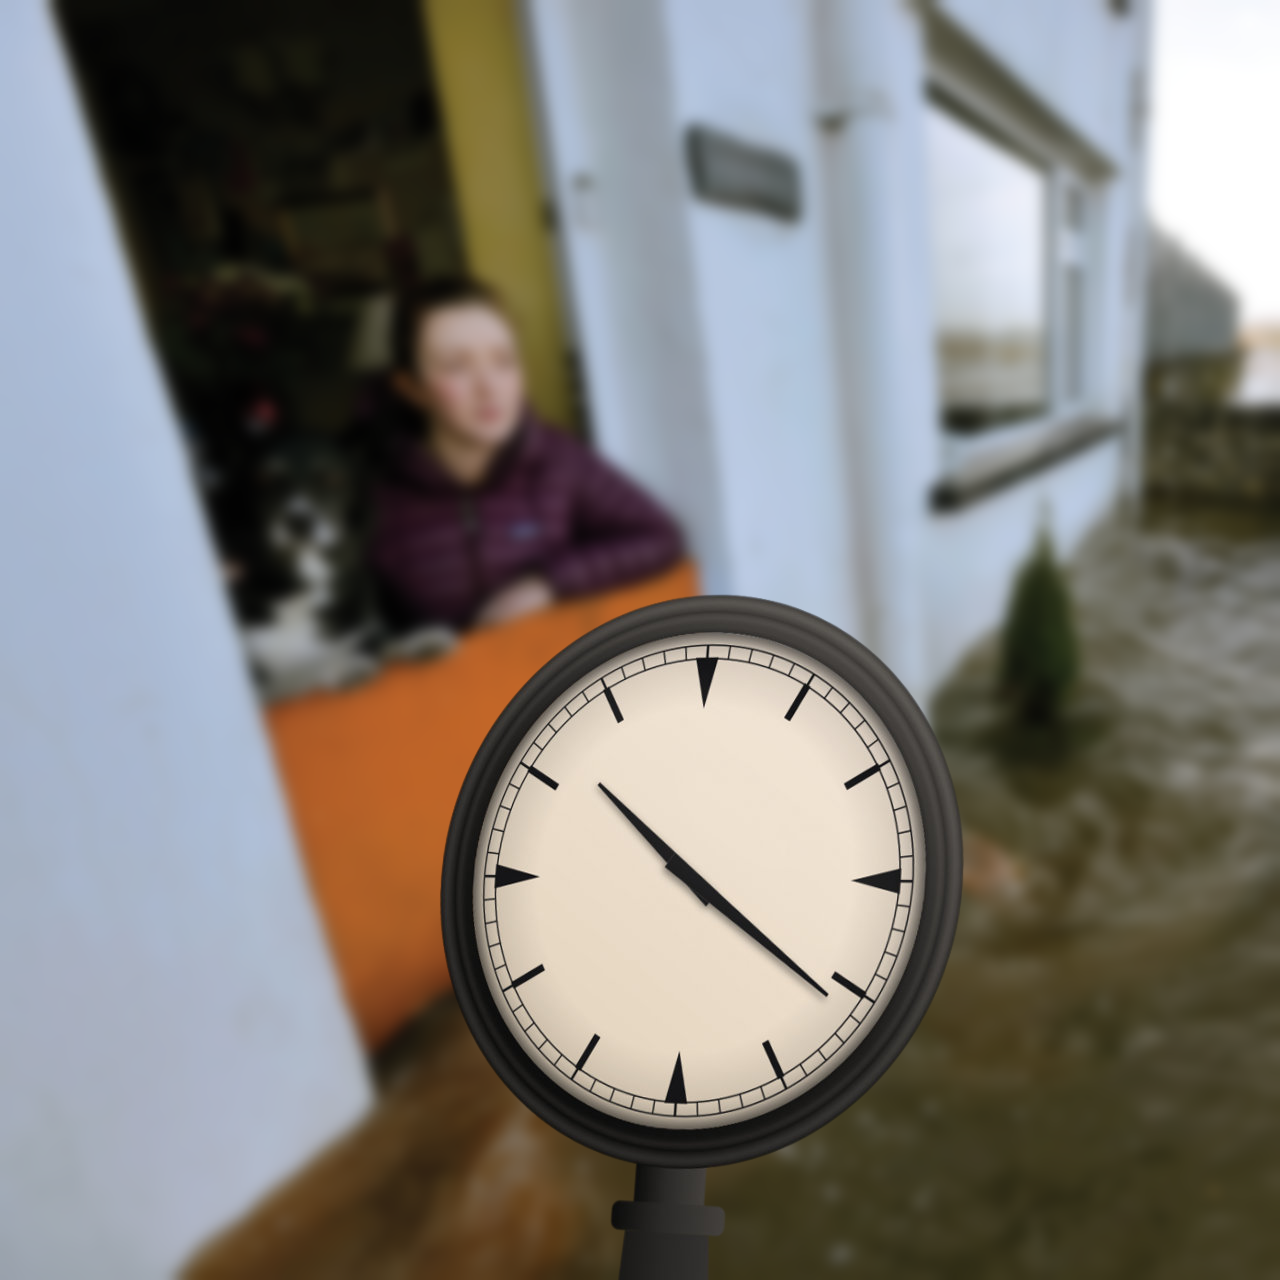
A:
10:21
